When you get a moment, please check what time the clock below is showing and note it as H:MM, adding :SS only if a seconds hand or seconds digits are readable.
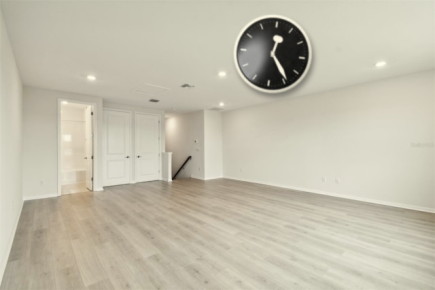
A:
12:24
